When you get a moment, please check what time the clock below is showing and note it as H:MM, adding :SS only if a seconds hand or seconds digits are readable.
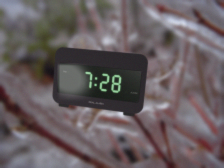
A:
7:28
